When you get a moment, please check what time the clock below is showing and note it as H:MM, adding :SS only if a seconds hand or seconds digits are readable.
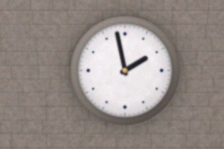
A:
1:58
